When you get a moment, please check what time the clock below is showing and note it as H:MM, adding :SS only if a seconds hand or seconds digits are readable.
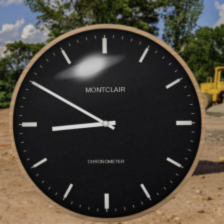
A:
8:50
